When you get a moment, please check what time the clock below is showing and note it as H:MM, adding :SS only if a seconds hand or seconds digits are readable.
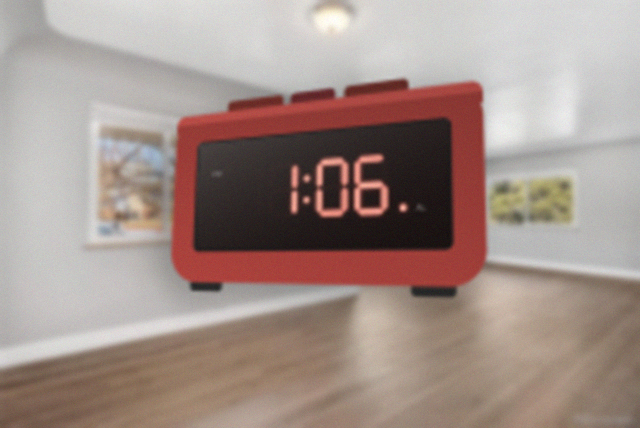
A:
1:06
